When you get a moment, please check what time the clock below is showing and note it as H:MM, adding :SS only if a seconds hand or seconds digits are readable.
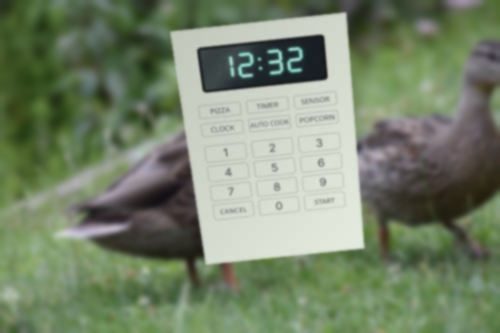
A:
12:32
